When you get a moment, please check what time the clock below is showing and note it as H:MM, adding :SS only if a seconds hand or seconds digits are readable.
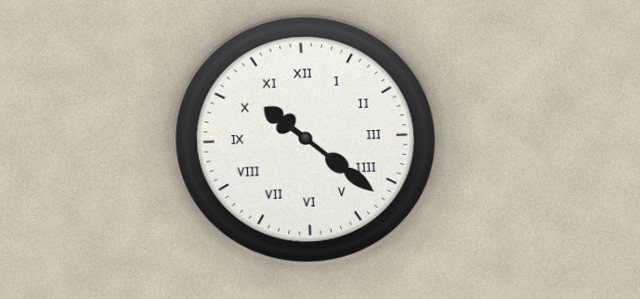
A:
10:22
